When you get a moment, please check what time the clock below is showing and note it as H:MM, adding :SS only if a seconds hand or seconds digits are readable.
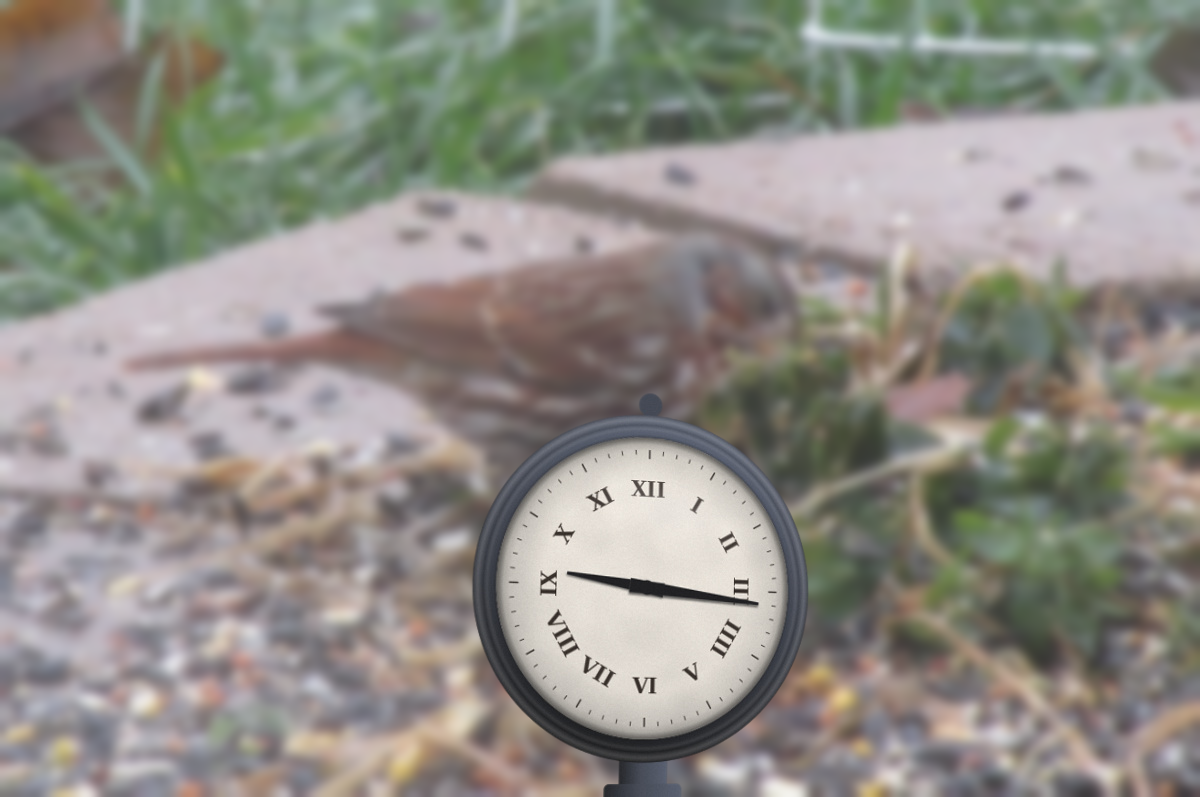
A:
9:16
